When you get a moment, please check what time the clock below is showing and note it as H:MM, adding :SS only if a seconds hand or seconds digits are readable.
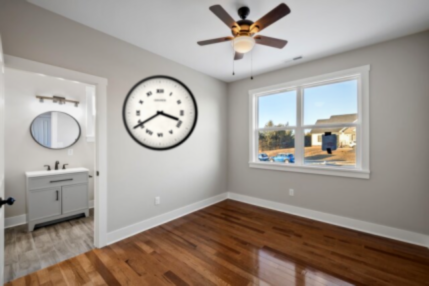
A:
3:40
